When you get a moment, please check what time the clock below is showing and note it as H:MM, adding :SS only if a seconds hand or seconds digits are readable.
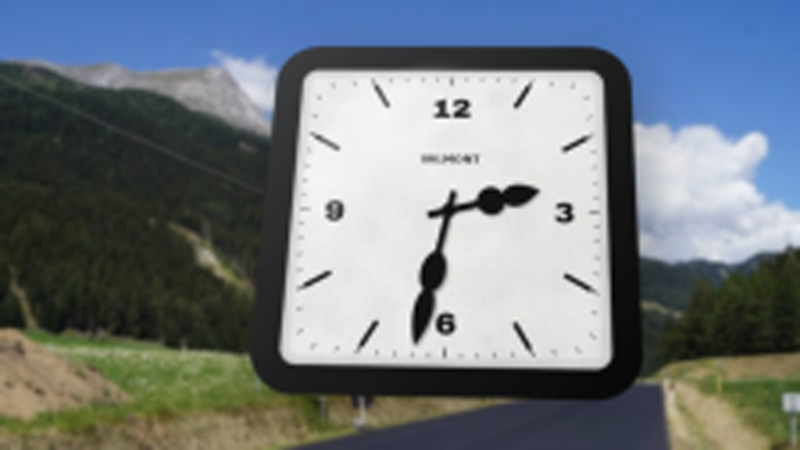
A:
2:32
